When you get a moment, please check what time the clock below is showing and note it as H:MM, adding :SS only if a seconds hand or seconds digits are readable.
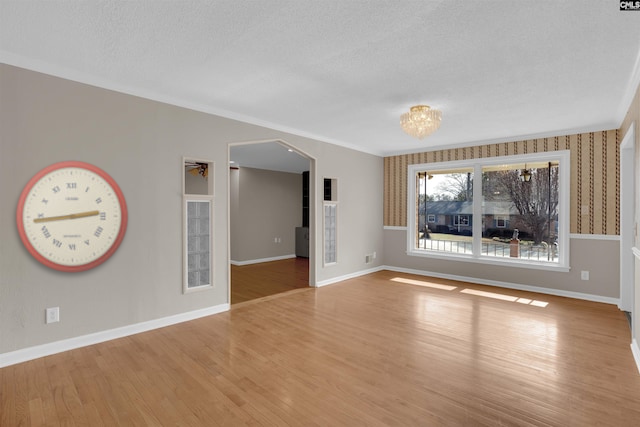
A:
2:44
